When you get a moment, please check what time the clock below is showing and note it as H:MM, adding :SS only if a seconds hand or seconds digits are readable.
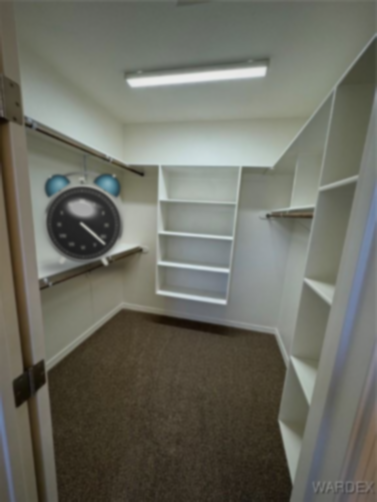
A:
4:22
